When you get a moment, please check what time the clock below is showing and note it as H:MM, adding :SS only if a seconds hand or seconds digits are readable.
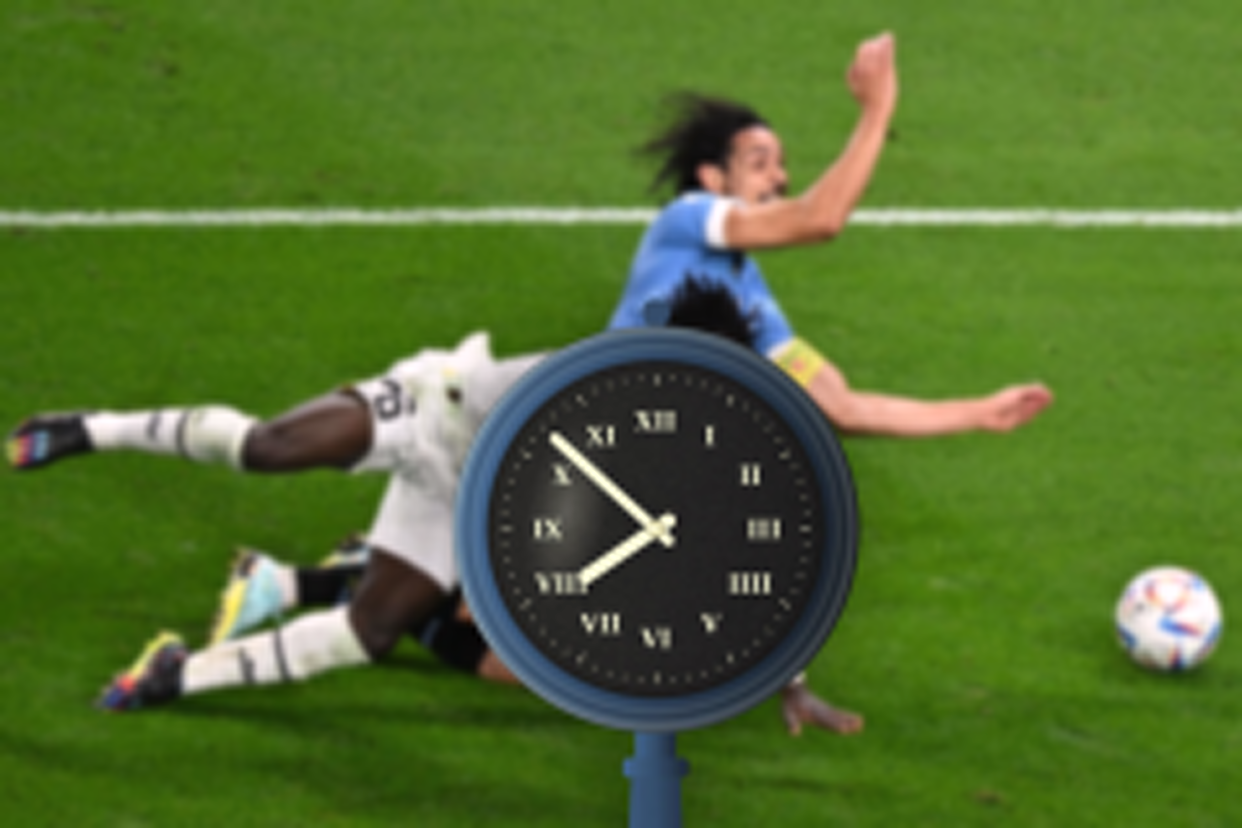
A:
7:52
